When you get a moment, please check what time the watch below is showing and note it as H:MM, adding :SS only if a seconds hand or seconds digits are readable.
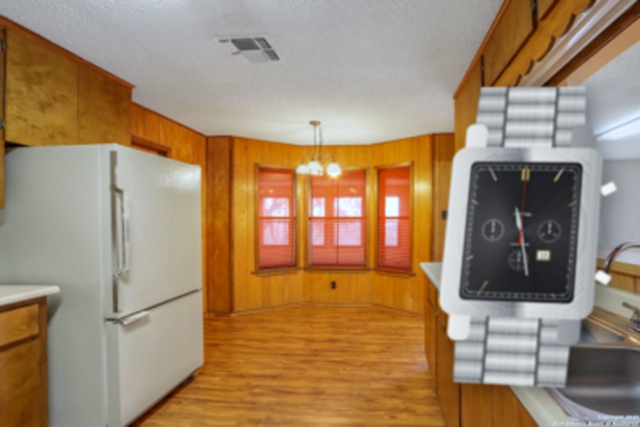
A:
11:28
